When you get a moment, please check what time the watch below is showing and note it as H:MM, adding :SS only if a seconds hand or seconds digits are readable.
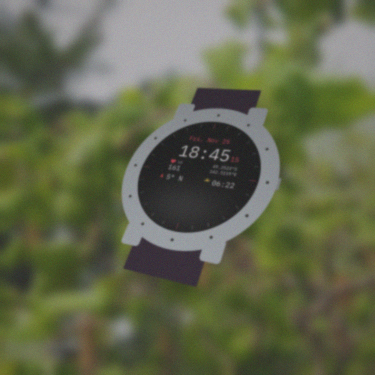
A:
18:45
